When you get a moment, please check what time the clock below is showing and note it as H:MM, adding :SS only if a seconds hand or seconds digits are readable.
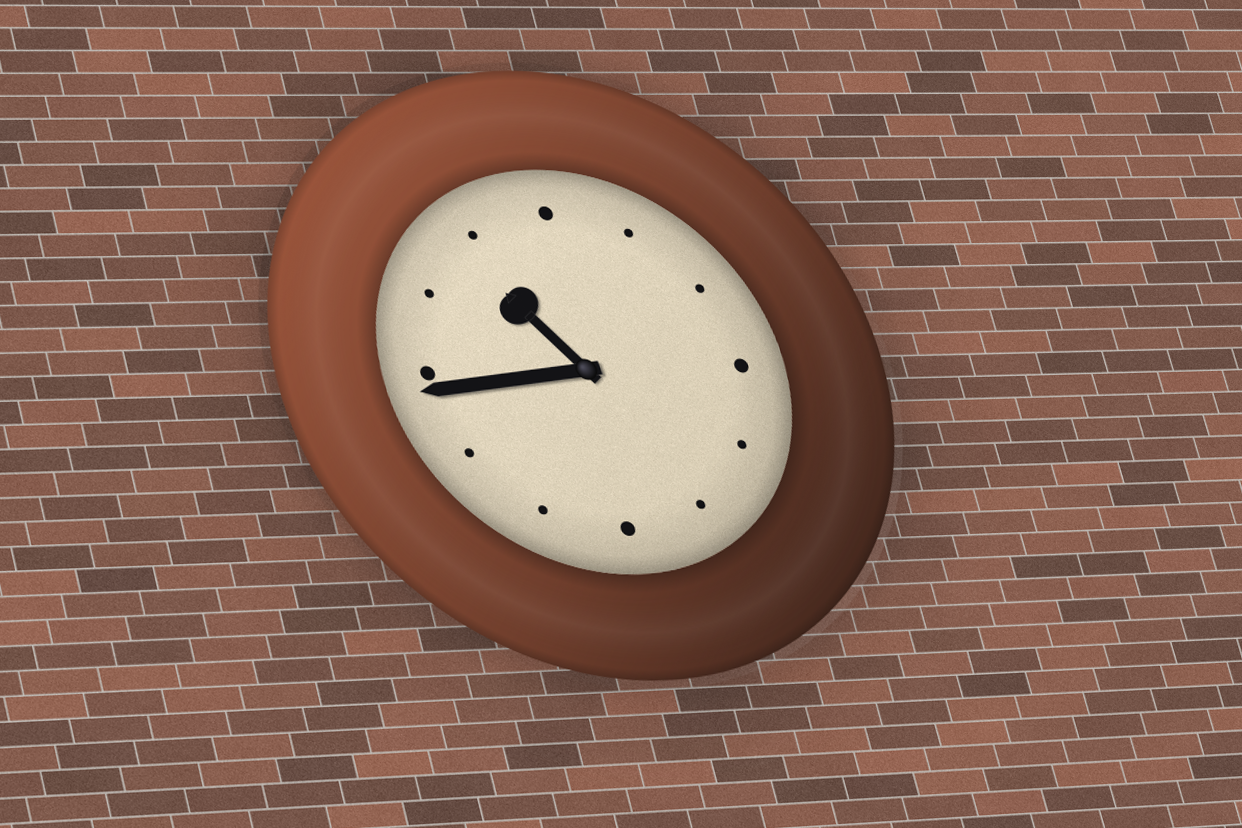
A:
10:44
